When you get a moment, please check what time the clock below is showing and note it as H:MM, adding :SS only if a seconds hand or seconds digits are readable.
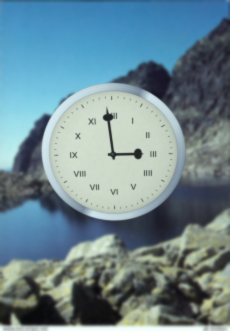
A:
2:59
